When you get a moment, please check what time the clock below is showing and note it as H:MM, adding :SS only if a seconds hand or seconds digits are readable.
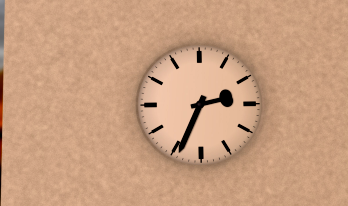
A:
2:34
